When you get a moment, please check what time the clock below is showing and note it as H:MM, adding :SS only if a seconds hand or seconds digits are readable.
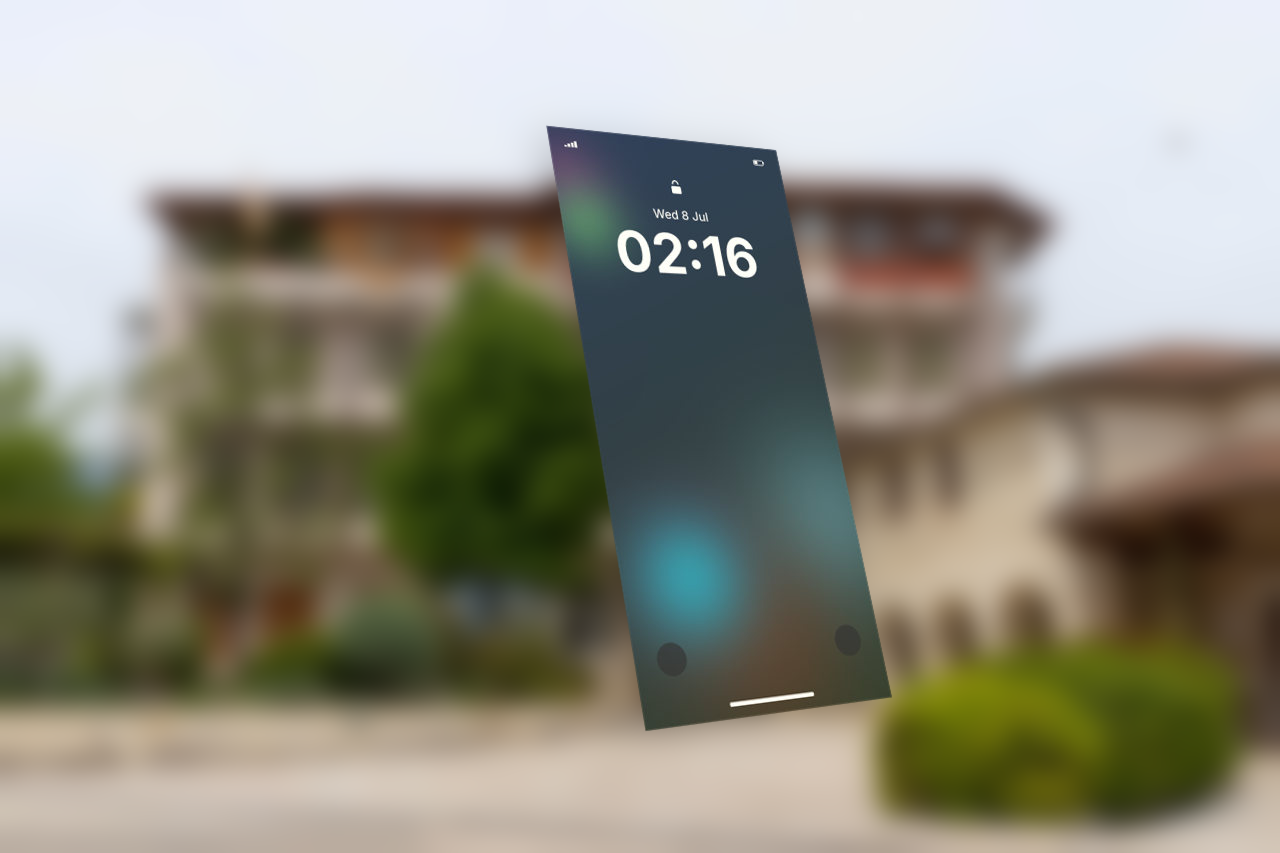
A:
2:16
